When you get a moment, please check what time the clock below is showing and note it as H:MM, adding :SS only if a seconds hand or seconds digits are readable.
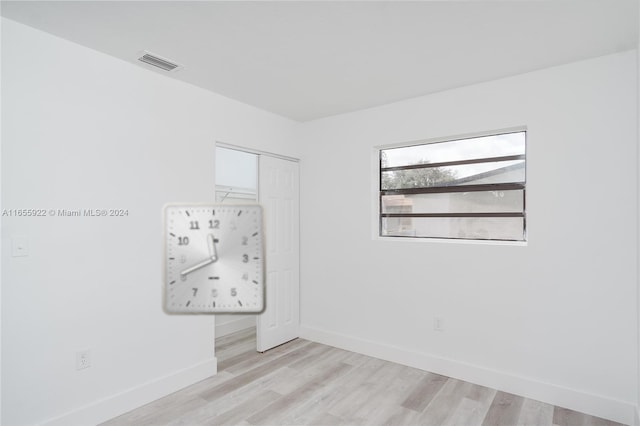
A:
11:41
